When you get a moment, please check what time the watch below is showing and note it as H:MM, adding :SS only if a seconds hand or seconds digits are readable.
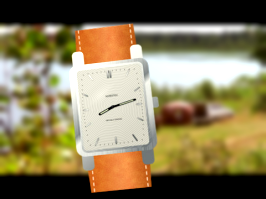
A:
8:13
